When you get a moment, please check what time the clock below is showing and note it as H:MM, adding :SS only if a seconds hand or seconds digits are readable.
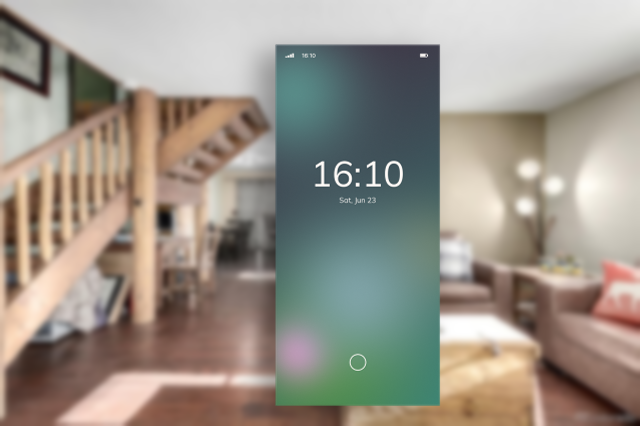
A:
16:10
